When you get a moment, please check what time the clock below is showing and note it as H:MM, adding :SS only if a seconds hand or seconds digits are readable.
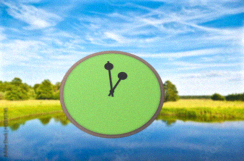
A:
12:59
